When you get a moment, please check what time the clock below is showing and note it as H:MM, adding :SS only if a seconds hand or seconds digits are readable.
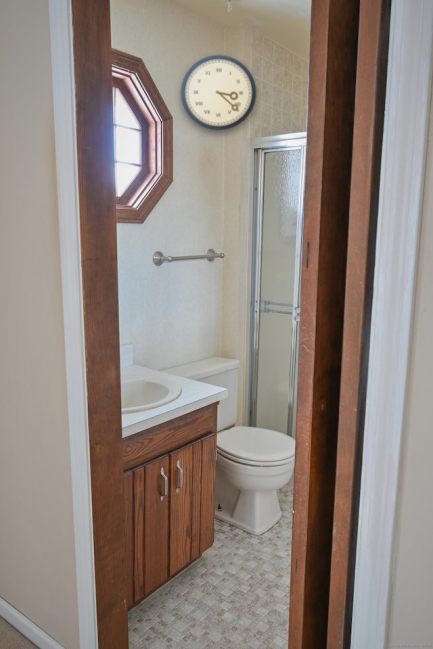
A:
3:22
